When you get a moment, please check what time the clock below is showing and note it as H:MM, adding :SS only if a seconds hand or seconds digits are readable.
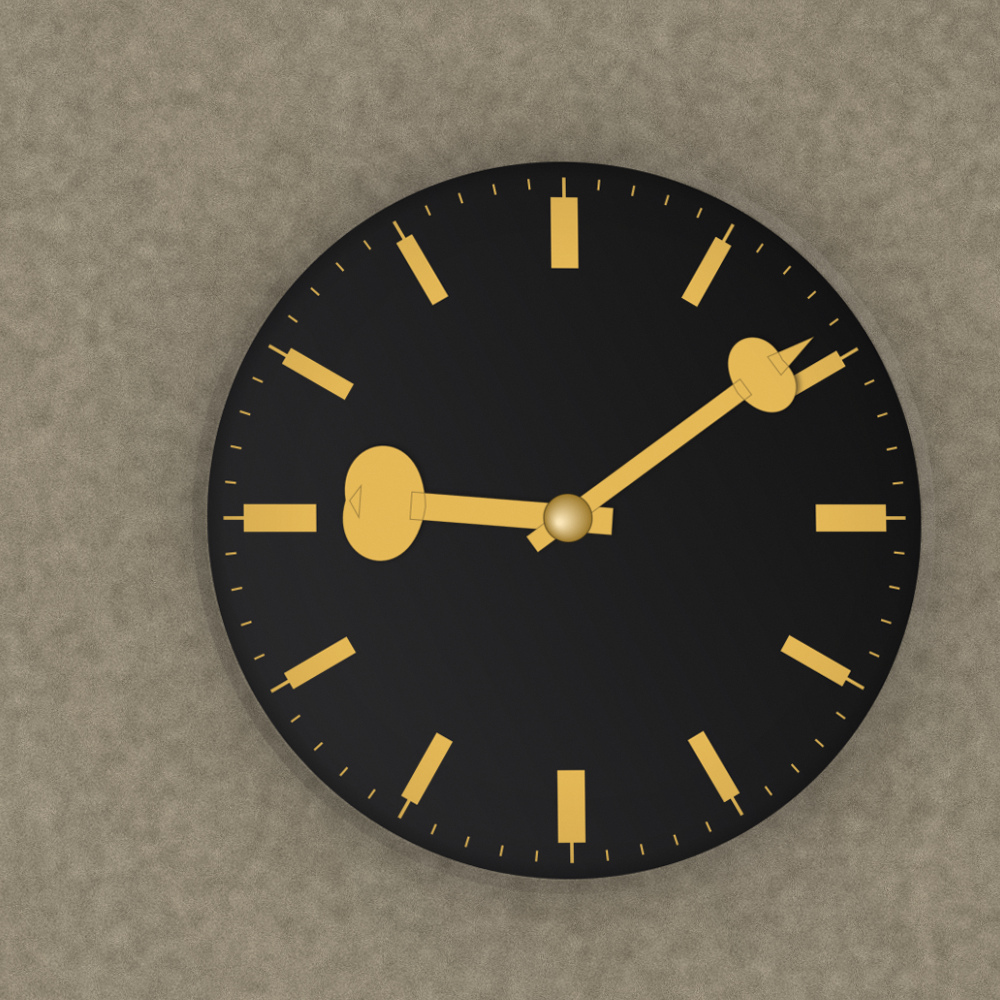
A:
9:09
